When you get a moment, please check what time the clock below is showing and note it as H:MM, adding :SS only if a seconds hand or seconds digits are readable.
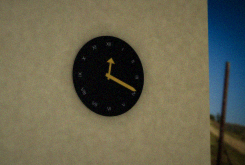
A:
12:19
